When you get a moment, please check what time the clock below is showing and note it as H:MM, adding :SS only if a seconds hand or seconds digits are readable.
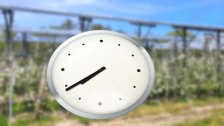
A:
7:39
